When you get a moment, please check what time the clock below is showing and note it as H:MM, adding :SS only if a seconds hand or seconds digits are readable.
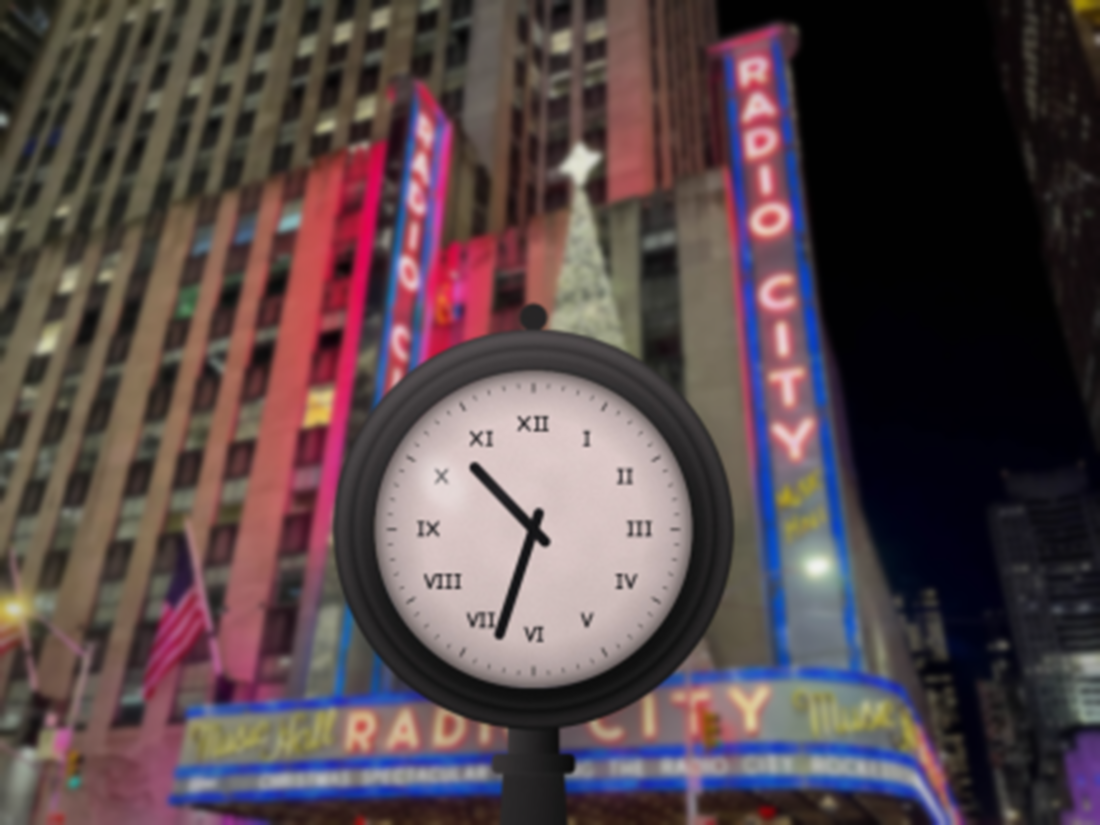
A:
10:33
